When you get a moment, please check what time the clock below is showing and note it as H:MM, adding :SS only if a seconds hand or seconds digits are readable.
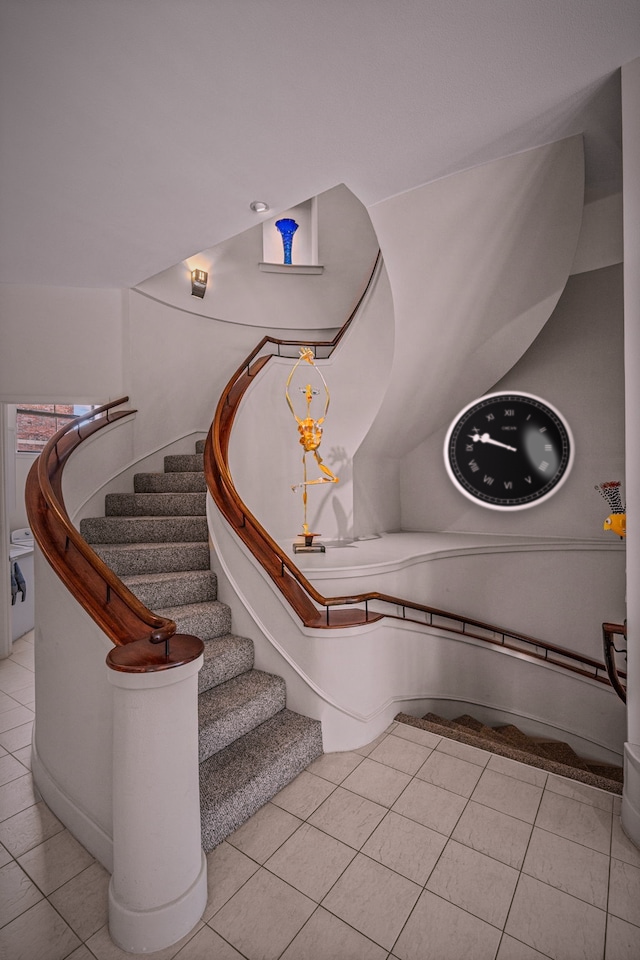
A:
9:48
